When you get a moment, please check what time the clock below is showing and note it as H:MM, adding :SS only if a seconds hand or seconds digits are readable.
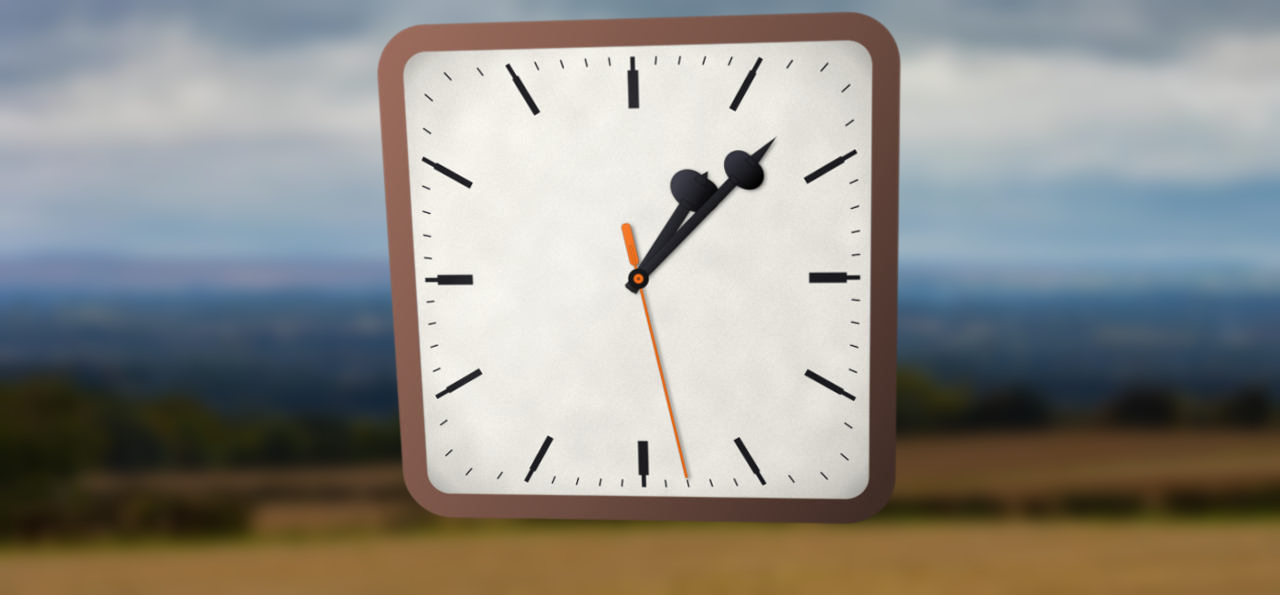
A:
1:07:28
